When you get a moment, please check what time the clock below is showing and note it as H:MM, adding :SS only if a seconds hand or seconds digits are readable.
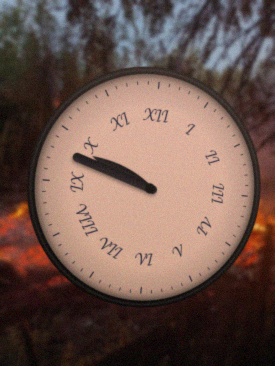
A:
9:48
